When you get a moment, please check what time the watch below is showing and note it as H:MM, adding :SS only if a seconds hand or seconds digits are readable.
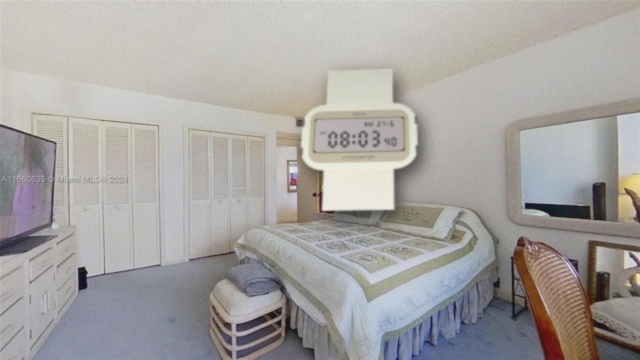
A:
8:03
